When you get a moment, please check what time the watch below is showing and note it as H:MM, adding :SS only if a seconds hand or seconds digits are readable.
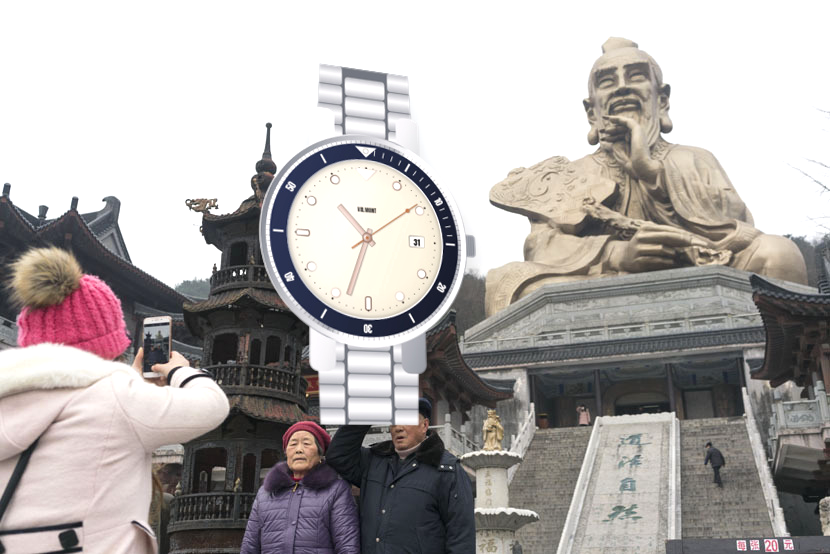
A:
10:33:09
